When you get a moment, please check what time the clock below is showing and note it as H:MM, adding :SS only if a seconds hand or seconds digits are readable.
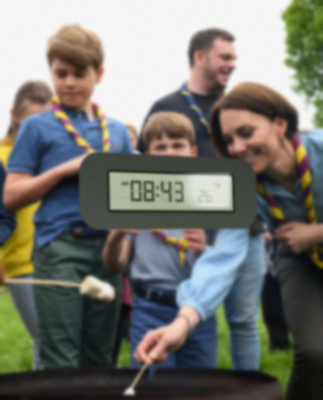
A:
8:43
